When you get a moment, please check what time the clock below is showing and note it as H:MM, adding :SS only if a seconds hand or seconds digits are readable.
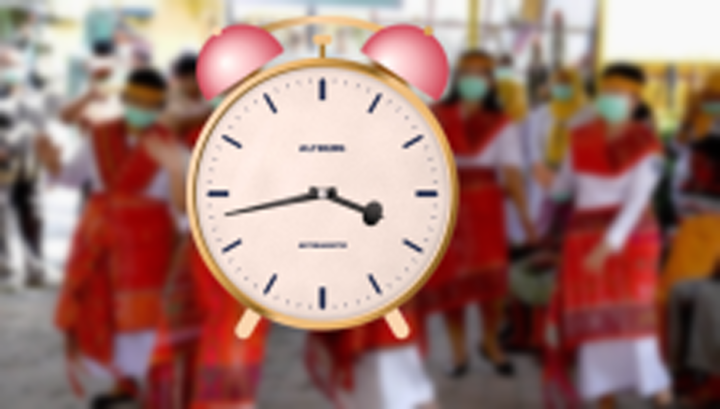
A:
3:43
